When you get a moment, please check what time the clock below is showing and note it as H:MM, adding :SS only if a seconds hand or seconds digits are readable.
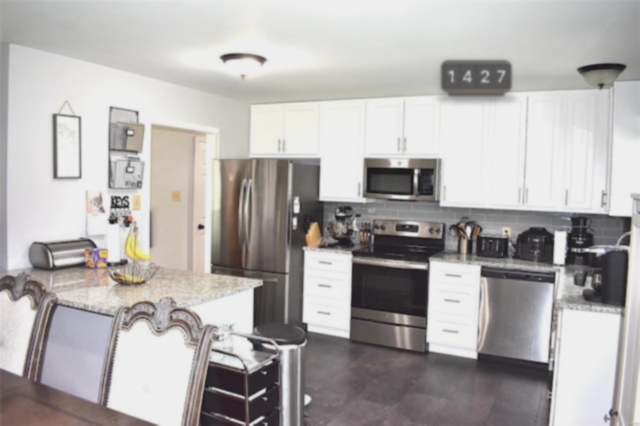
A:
14:27
